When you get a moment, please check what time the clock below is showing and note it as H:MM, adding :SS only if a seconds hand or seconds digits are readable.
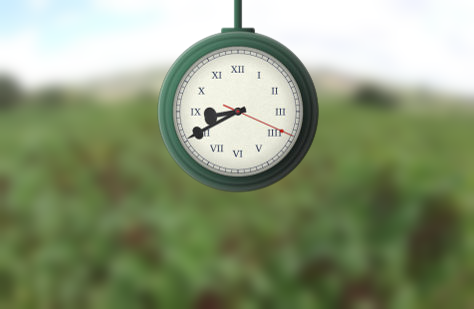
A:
8:40:19
